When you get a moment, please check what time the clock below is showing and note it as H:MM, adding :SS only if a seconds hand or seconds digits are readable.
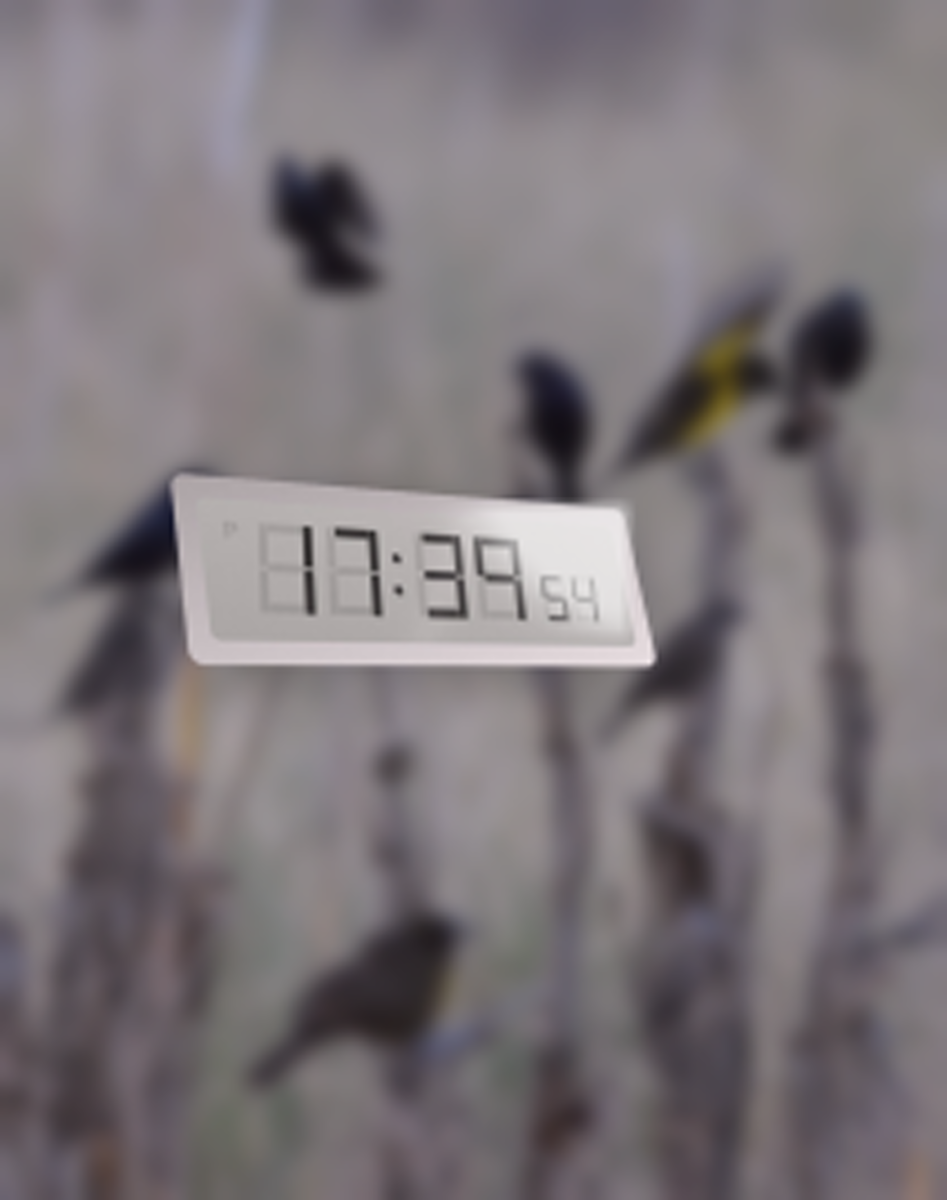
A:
17:39:54
